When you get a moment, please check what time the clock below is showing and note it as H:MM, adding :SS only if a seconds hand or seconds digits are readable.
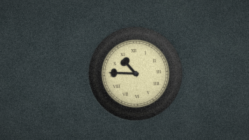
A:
10:46
